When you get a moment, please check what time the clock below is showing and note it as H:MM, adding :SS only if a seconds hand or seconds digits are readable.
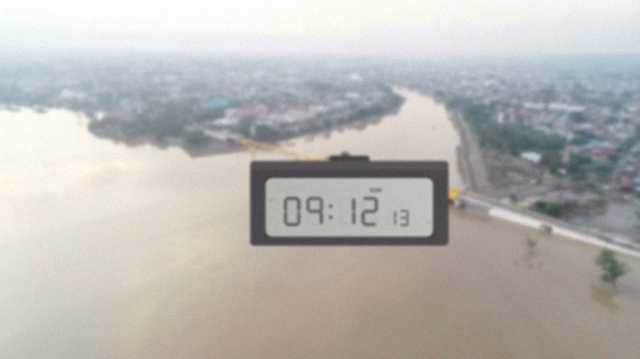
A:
9:12:13
